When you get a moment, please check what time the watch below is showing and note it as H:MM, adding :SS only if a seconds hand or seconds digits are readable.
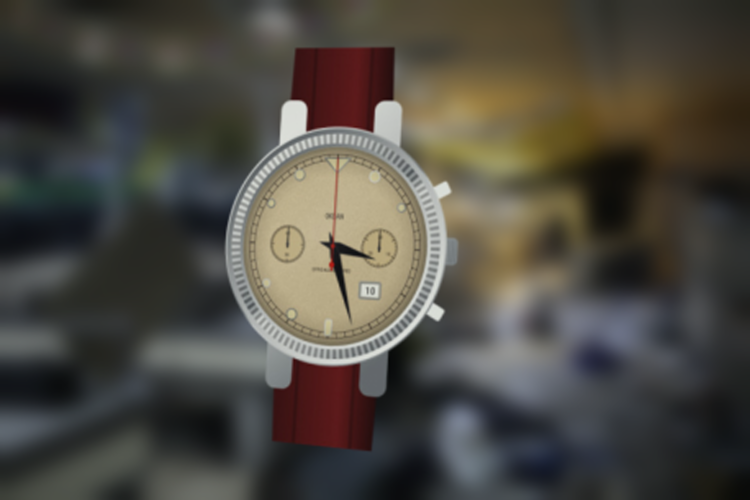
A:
3:27
